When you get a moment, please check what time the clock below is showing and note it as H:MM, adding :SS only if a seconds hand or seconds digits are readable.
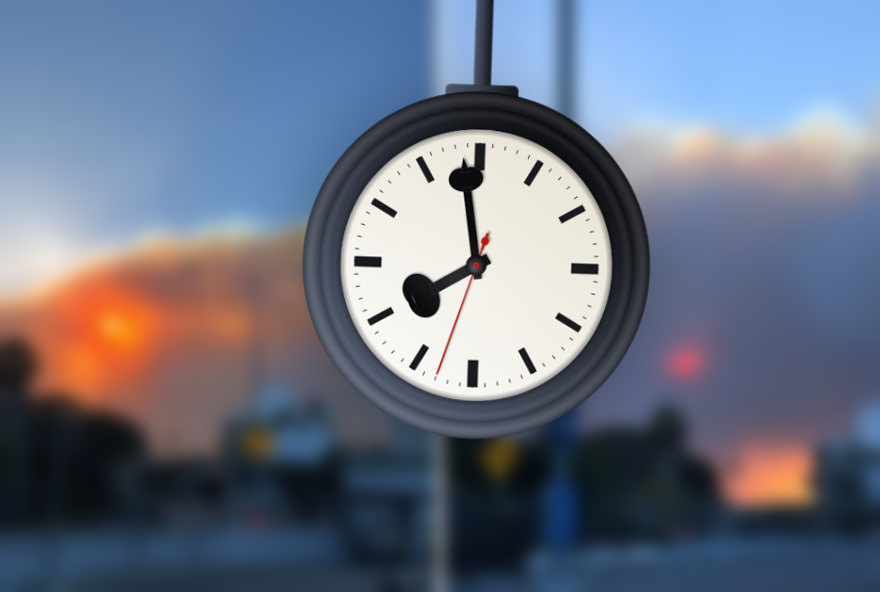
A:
7:58:33
